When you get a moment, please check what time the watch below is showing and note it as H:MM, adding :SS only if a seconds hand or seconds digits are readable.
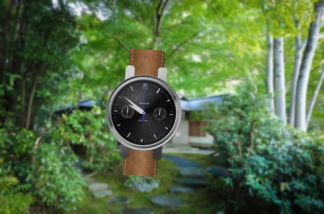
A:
9:51
